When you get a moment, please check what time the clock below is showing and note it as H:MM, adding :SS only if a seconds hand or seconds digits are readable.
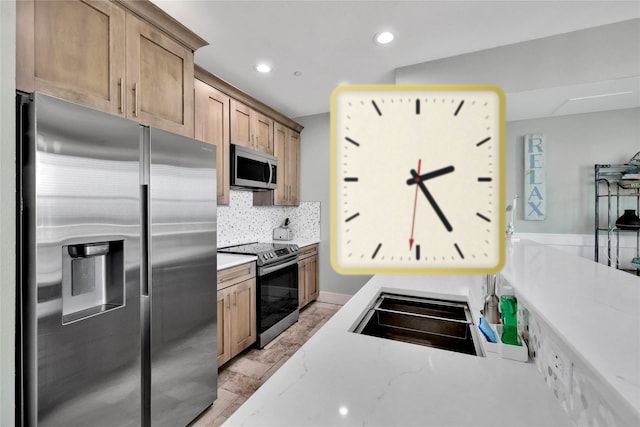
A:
2:24:31
